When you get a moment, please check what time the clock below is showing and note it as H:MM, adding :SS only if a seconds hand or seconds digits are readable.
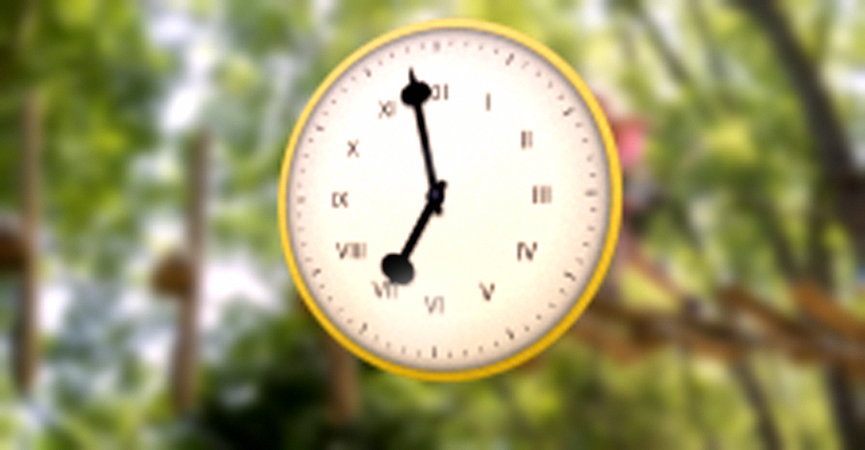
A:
6:58
